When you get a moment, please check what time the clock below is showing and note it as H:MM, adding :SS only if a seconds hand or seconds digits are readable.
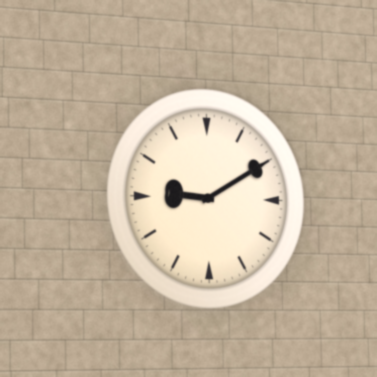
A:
9:10
